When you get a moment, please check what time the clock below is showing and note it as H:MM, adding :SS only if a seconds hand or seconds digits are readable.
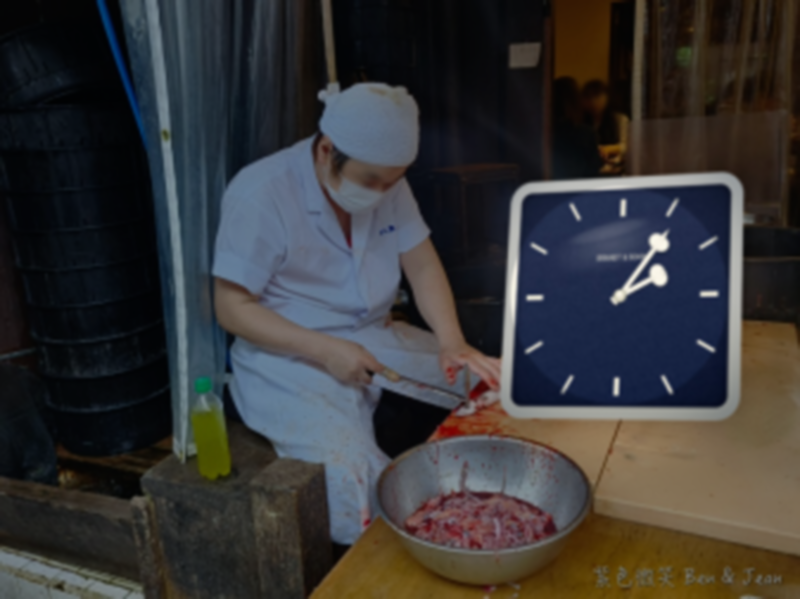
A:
2:06
